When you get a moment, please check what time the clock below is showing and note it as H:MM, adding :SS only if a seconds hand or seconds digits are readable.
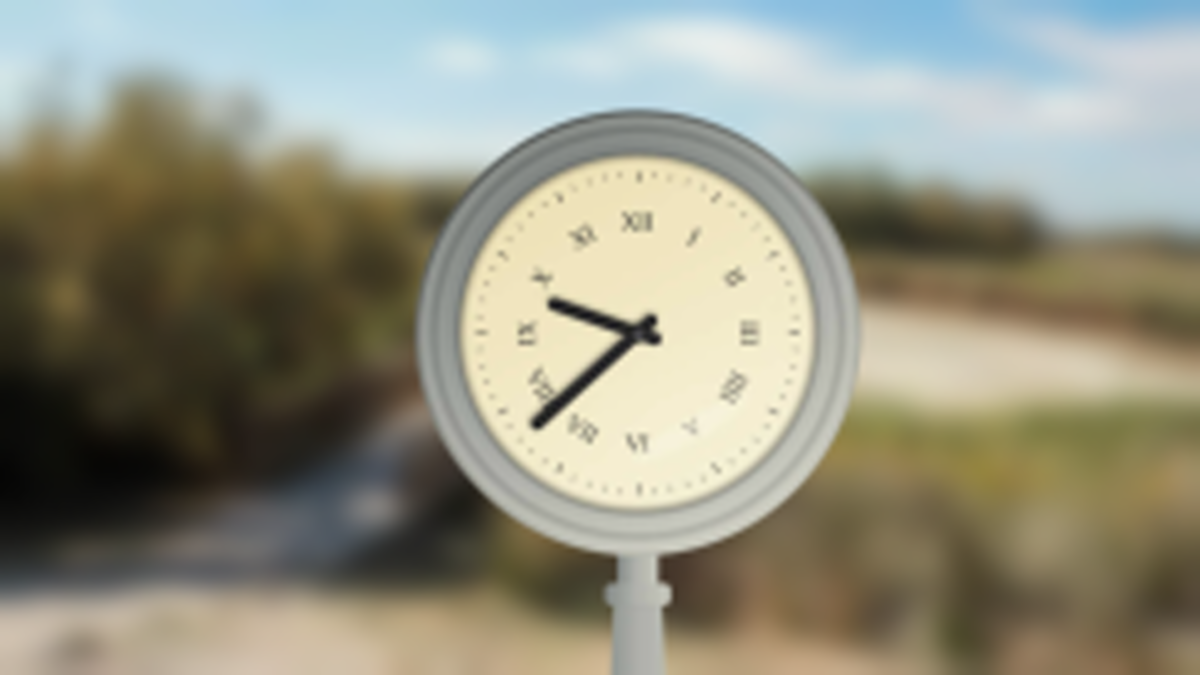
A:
9:38
